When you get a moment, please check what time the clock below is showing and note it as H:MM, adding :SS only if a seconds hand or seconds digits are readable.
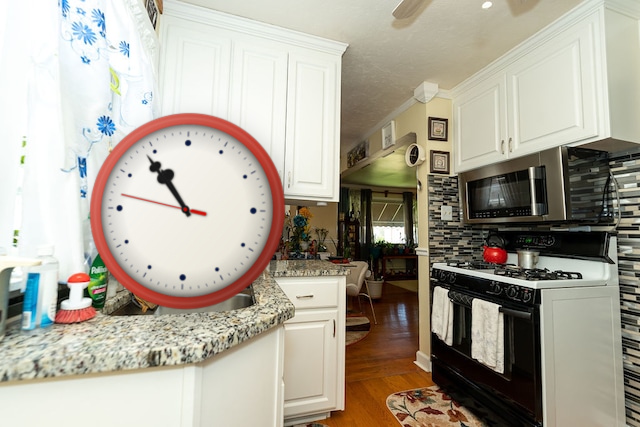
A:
10:53:47
